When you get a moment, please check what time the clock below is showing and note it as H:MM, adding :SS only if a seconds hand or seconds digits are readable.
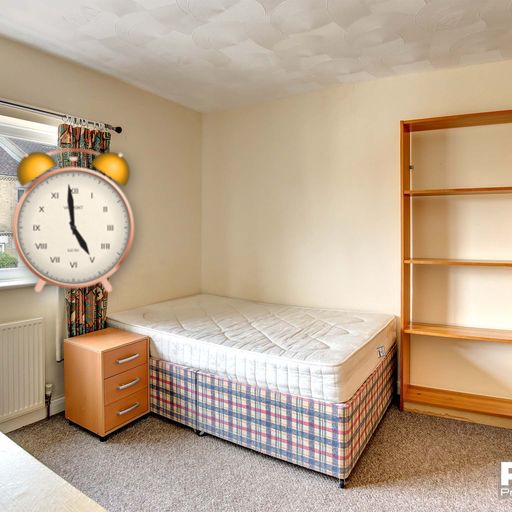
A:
4:59
